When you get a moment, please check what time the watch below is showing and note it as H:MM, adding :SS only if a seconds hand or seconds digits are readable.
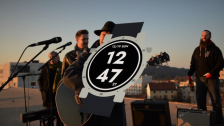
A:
12:47
